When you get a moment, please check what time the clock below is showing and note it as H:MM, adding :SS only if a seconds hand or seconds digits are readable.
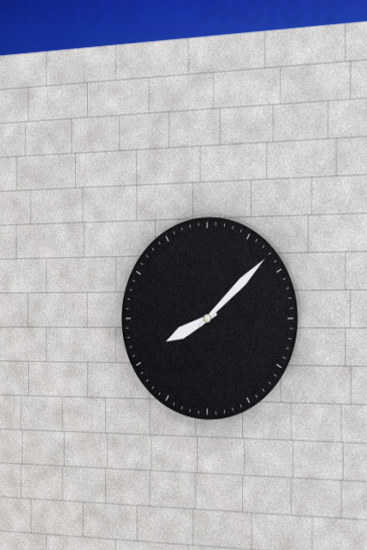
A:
8:08
